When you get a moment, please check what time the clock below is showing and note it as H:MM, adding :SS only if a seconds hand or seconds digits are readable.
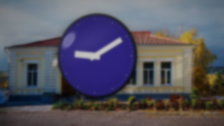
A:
9:10
